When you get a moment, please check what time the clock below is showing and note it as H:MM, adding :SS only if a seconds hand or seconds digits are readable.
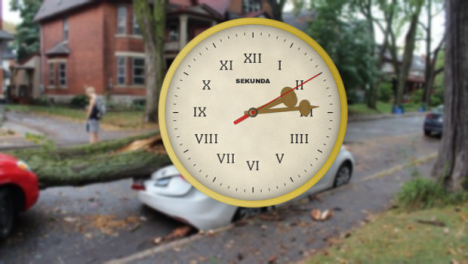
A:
2:14:10
